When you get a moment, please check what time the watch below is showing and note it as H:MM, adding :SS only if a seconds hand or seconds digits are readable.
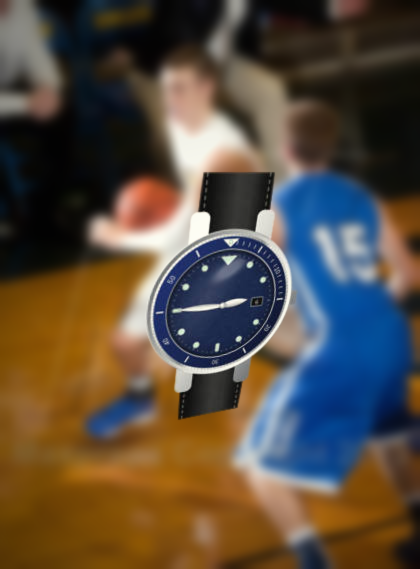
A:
2:45
